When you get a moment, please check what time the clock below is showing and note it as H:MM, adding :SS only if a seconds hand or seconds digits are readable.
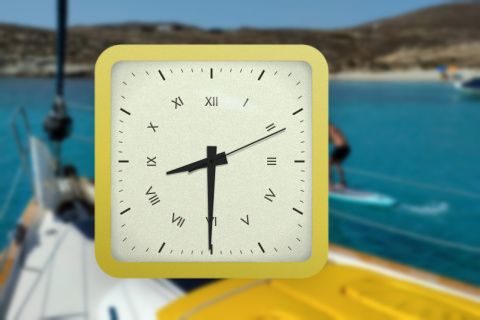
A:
8:30:11
